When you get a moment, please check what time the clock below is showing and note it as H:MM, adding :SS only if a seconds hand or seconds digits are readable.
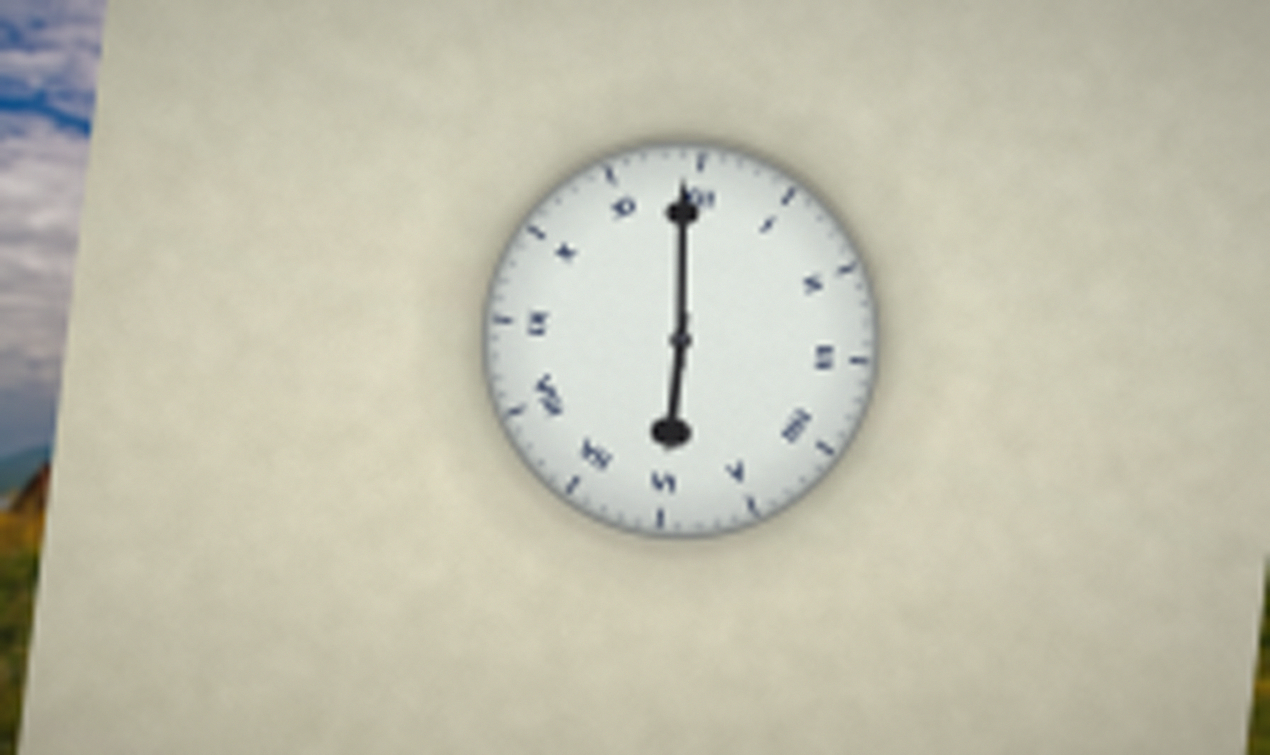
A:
5:59
